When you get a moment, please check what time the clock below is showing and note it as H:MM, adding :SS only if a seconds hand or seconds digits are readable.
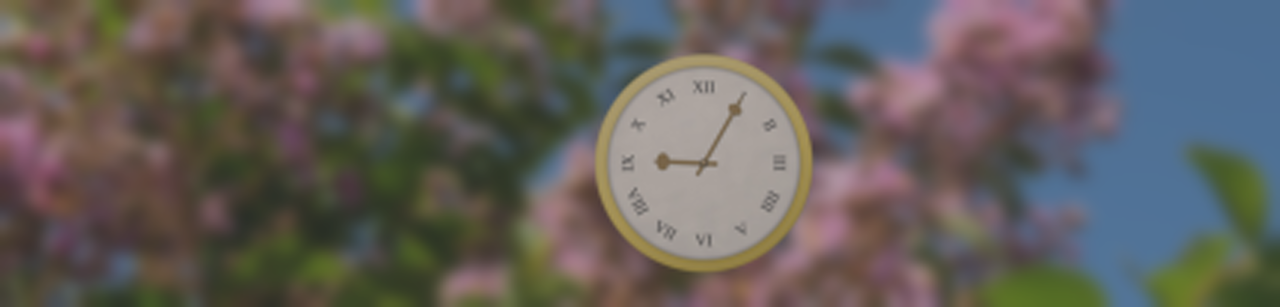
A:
9:05
